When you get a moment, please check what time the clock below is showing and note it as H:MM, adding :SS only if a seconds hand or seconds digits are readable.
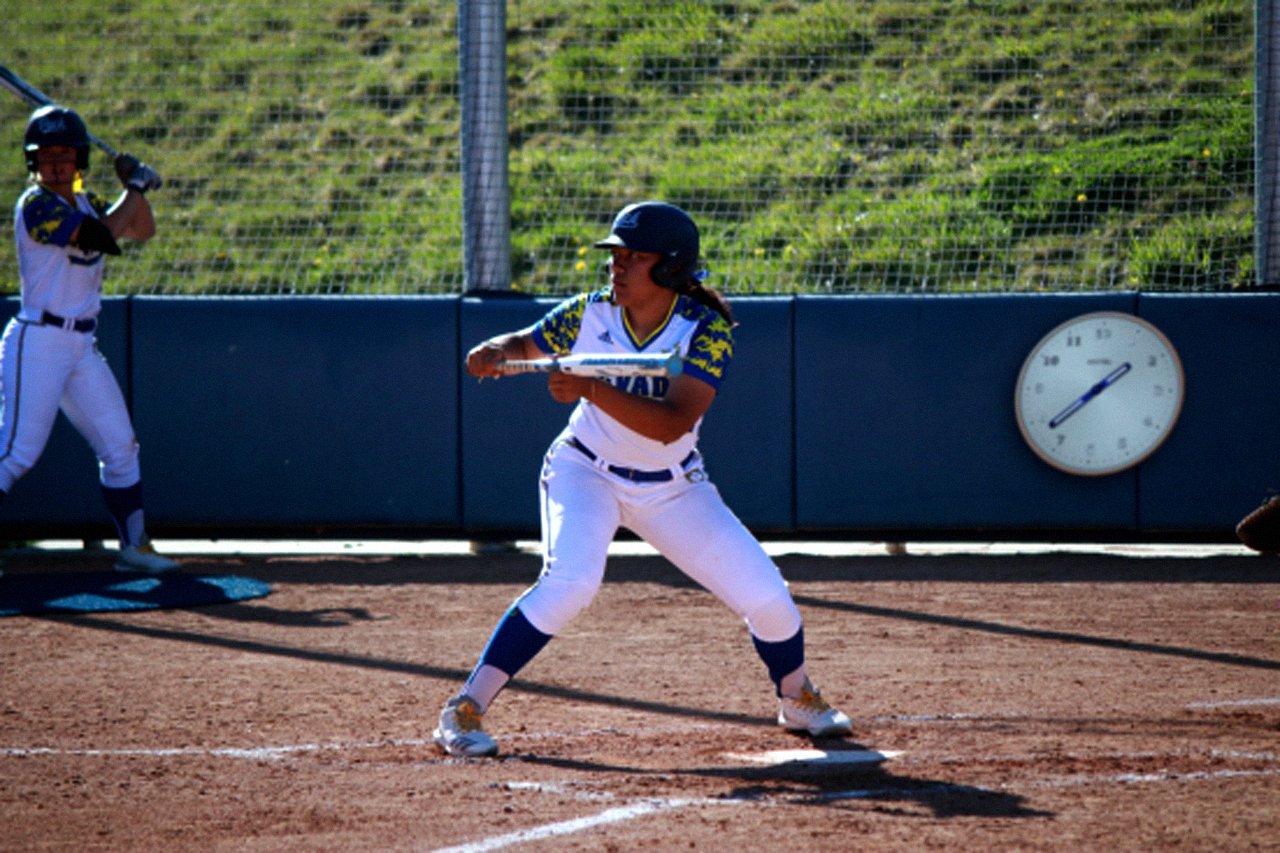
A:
1:38
